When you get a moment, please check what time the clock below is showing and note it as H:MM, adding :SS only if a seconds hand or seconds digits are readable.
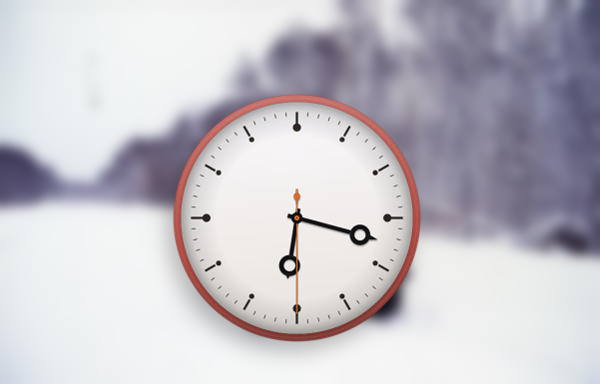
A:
6:17:30
